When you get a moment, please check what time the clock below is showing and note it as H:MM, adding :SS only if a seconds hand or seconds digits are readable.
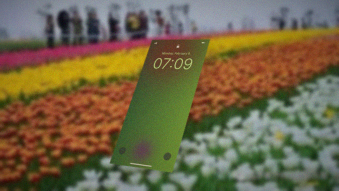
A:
7:09
